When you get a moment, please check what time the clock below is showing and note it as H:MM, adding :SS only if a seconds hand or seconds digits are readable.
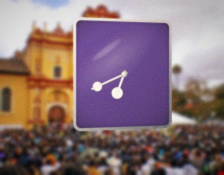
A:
6:41
